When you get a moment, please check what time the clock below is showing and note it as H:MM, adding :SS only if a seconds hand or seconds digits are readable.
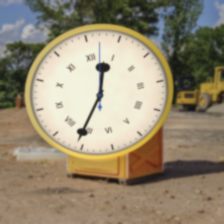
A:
12:36:02
